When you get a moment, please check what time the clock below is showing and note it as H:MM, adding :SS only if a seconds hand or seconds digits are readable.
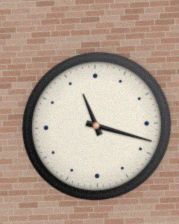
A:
11:18
